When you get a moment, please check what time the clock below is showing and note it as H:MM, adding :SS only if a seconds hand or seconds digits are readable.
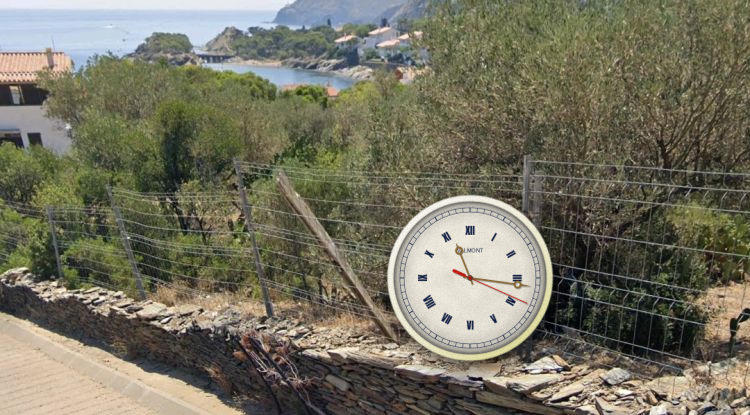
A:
11:16:19
